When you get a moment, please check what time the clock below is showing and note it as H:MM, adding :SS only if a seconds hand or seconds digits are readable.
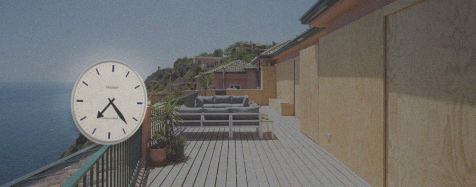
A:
7:23
